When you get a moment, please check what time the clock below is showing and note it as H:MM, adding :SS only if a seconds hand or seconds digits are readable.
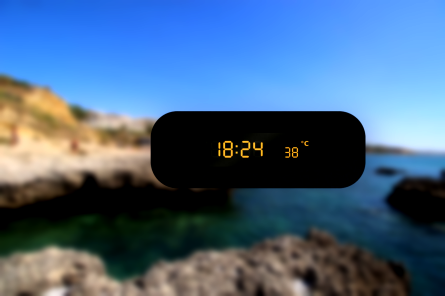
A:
18:24
